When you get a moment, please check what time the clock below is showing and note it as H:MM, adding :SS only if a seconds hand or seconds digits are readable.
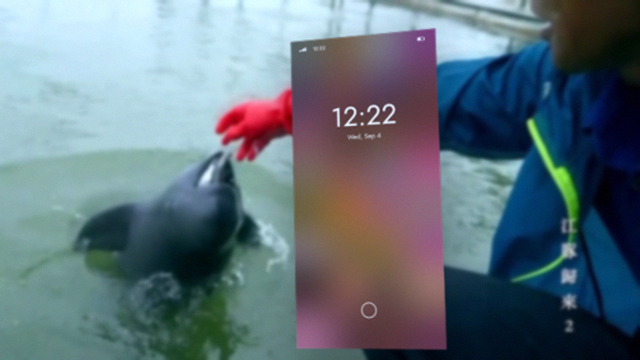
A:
12:22
